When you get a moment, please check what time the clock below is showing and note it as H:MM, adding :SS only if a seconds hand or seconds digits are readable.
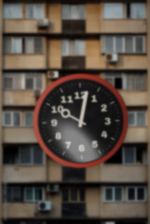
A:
10:02
